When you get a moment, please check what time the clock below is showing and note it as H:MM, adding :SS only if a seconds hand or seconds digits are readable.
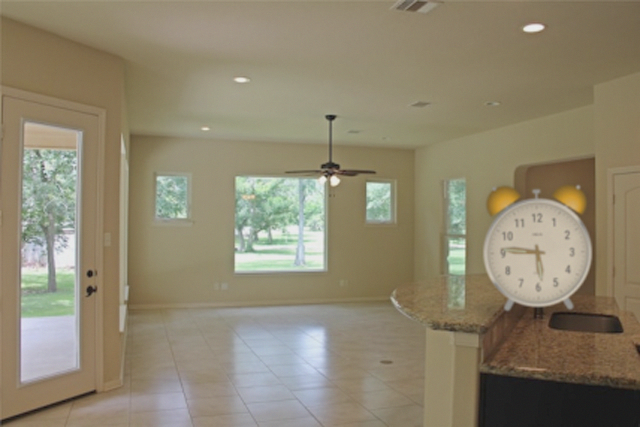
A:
5:46
